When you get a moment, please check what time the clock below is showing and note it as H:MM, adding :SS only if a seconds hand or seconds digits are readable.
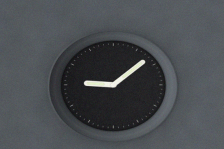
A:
9:08
